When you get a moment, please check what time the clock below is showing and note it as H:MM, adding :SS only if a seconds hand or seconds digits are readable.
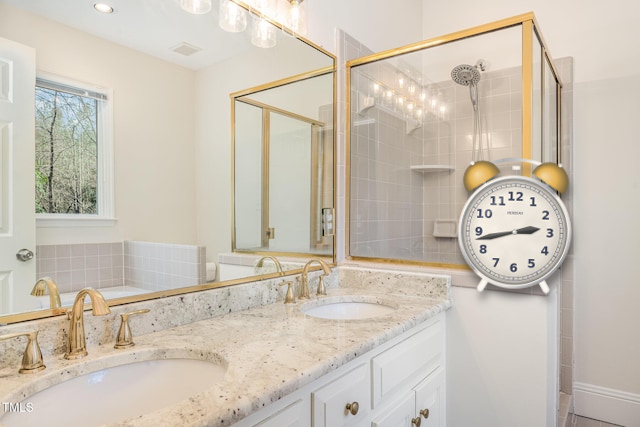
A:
2:43
